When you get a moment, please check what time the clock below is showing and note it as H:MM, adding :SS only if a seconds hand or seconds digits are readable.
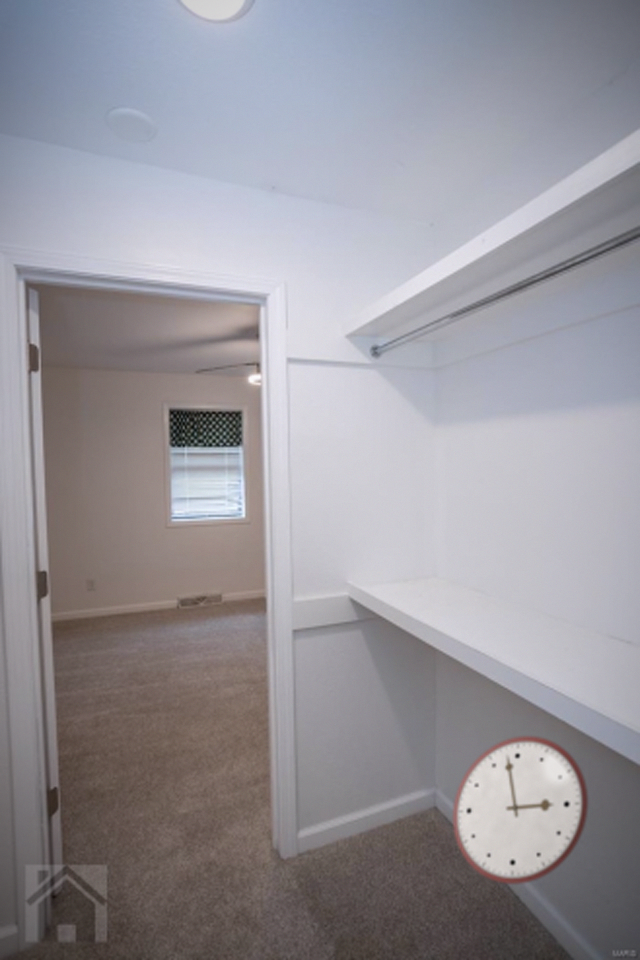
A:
2:58
